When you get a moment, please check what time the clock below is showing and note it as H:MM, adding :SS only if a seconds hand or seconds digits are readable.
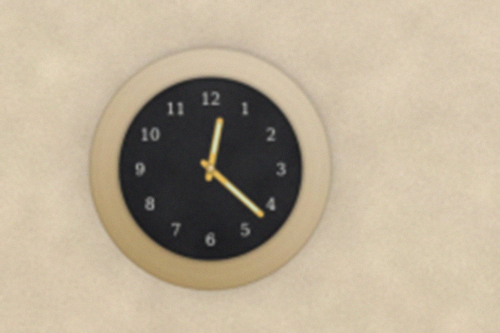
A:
12:22
